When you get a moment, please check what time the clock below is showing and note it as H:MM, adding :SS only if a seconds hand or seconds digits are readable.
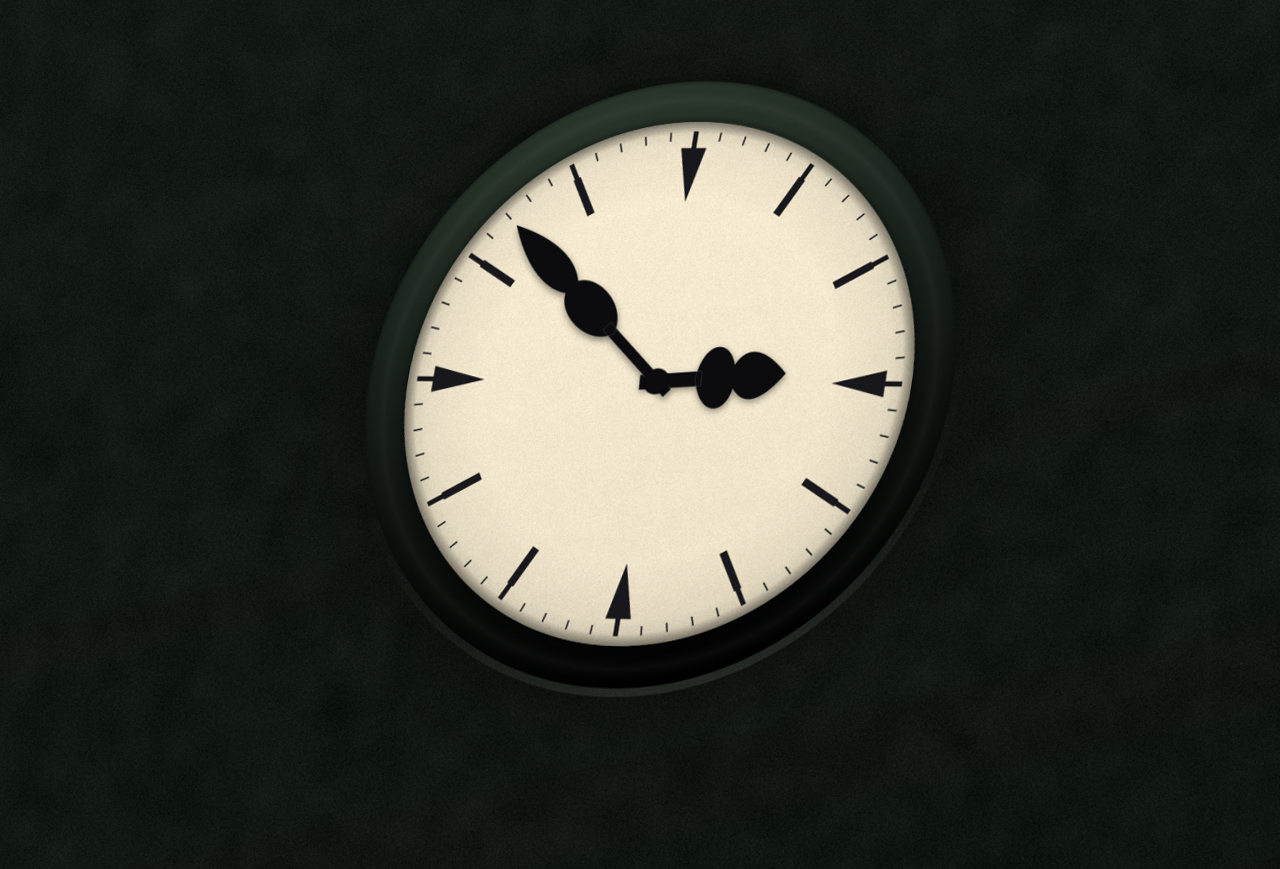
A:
2:52
